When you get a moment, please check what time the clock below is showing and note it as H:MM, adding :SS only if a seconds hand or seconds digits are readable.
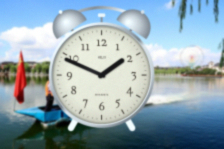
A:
1:49
